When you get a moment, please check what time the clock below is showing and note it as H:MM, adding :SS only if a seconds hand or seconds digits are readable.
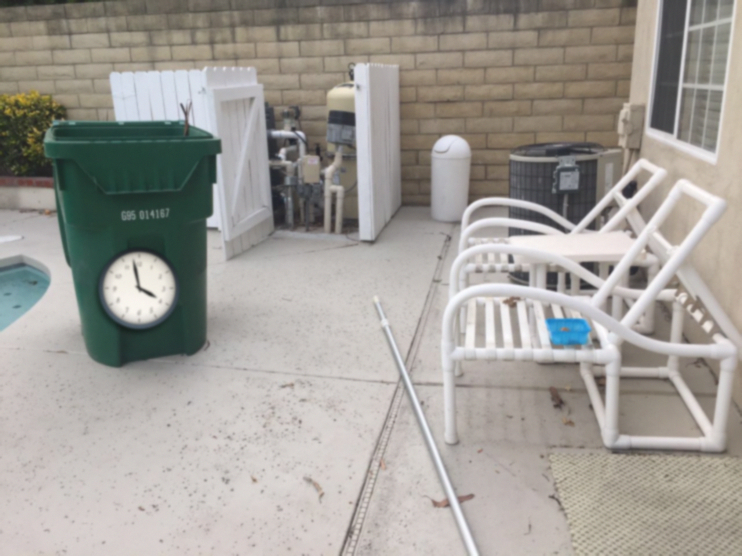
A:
3:58
